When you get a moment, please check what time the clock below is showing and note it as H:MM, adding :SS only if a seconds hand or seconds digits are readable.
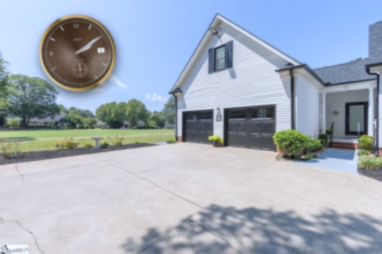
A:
2:10
